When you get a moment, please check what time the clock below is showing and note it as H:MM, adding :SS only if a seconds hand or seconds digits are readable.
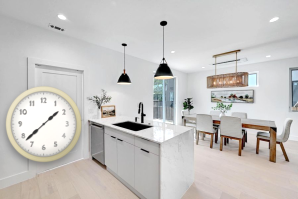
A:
1:38
